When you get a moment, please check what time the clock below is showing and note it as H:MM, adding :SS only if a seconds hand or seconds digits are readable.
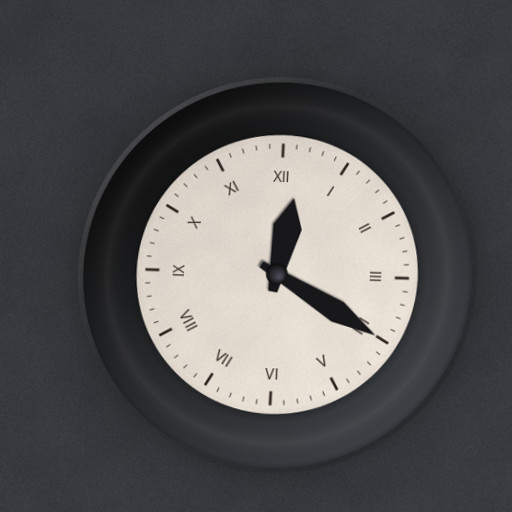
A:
12:20
